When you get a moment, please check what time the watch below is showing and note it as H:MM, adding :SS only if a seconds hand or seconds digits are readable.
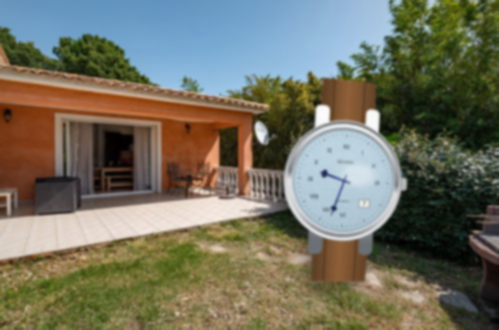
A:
9:33
